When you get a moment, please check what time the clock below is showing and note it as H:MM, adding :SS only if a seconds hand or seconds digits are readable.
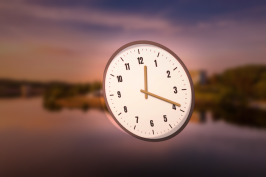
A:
12:19
